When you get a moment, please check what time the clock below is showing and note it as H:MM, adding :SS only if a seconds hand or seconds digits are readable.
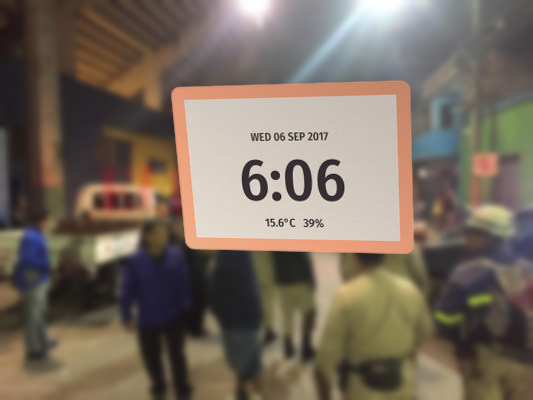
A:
6:06
